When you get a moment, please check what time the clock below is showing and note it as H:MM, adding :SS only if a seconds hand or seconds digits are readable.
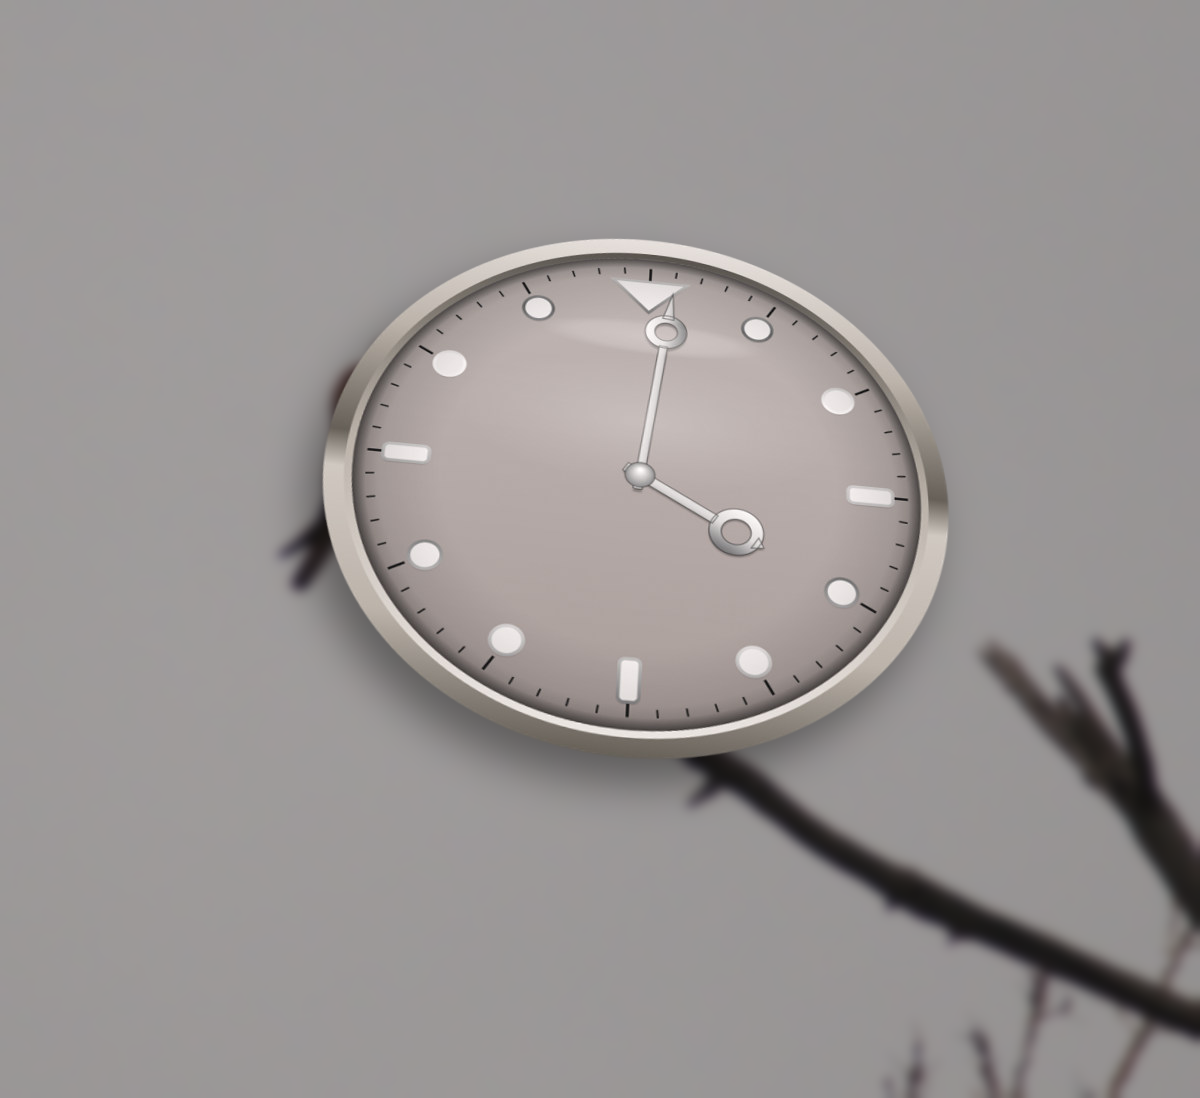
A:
4:01
